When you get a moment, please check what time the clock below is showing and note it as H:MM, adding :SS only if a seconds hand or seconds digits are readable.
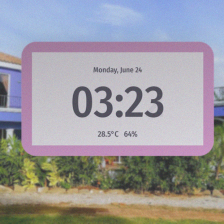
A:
3:23
